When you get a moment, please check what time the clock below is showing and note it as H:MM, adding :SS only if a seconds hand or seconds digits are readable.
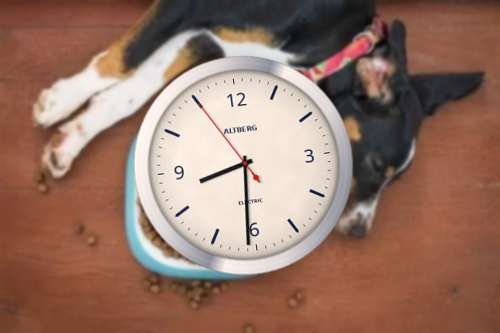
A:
8:30:55
